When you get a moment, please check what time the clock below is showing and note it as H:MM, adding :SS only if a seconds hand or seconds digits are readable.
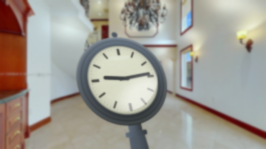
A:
9:14
